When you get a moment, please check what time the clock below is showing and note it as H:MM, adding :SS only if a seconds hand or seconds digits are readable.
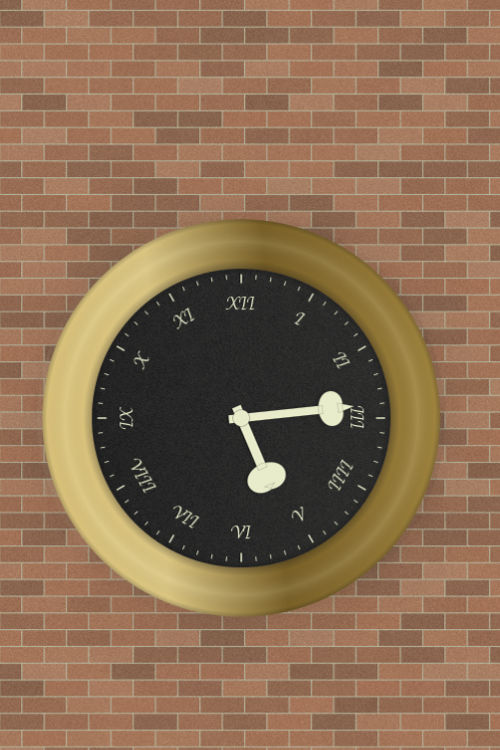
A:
5:14
